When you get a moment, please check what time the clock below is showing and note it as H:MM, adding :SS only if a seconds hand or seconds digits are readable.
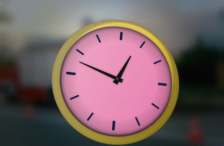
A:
12:48
